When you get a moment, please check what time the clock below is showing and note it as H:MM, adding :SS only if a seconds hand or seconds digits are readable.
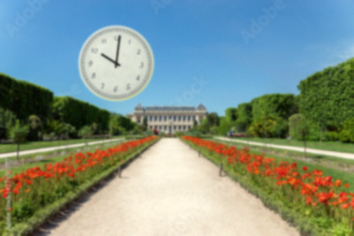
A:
10:01
